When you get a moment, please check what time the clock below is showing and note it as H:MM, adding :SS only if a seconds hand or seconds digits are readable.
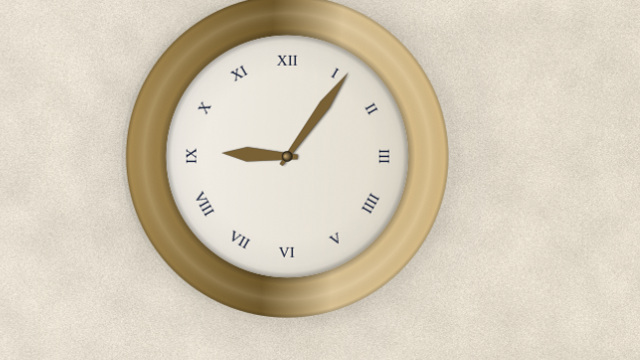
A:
9:06
